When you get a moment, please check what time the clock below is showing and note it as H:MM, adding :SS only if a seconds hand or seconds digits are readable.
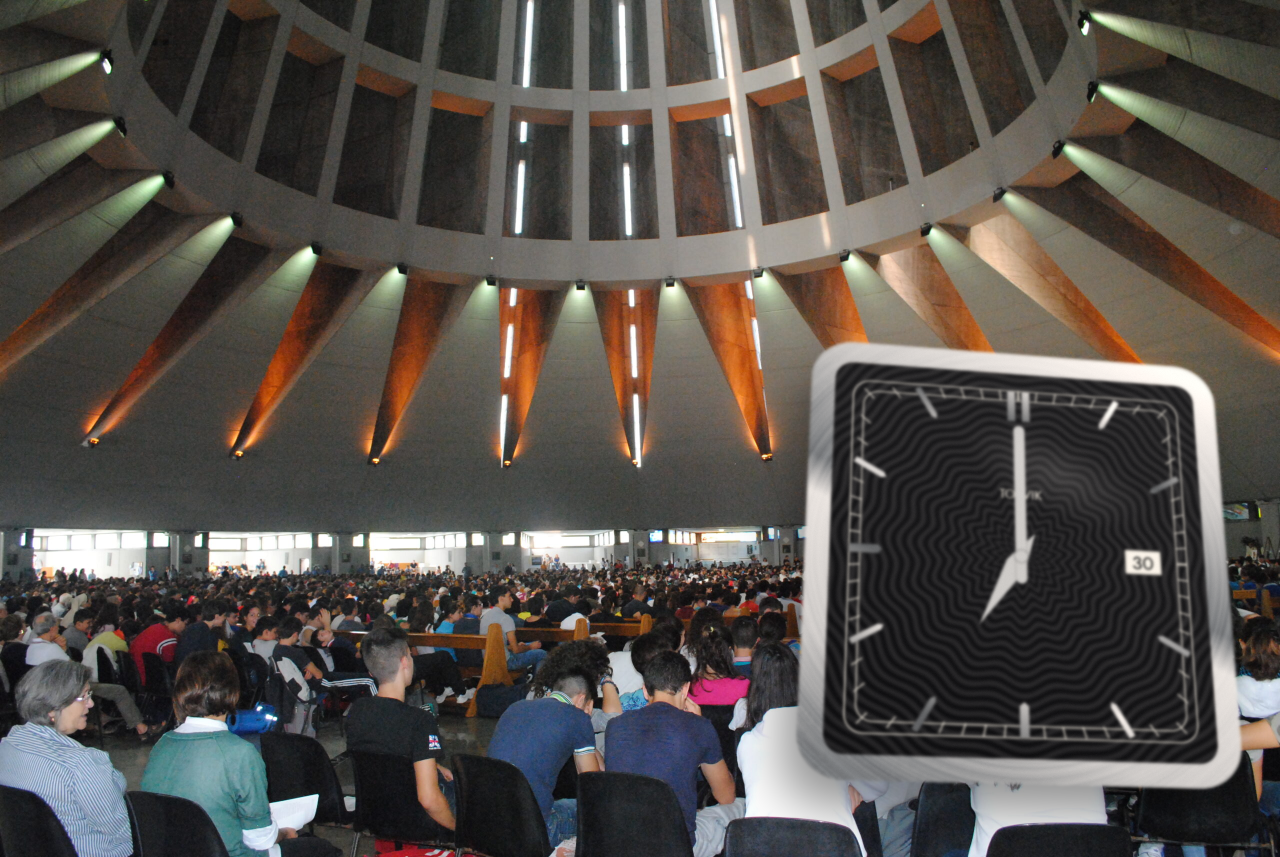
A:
7:00
